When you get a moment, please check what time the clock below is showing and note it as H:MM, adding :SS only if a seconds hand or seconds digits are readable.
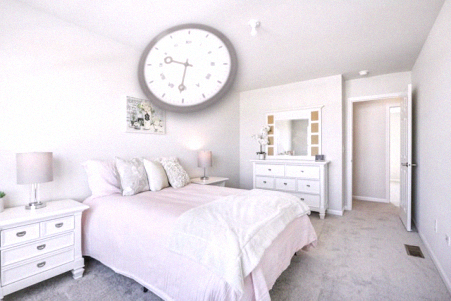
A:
9:31
